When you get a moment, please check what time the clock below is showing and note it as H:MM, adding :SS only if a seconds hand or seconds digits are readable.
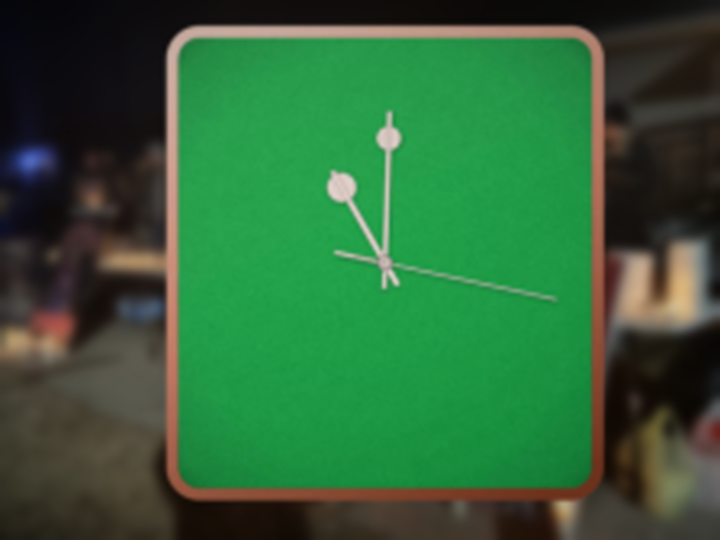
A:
11:00:17
